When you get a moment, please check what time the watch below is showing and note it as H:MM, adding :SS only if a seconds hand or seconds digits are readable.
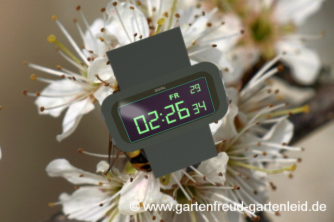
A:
2:26:34
